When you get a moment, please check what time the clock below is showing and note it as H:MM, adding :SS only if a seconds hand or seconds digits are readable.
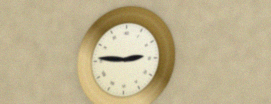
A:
2:46
